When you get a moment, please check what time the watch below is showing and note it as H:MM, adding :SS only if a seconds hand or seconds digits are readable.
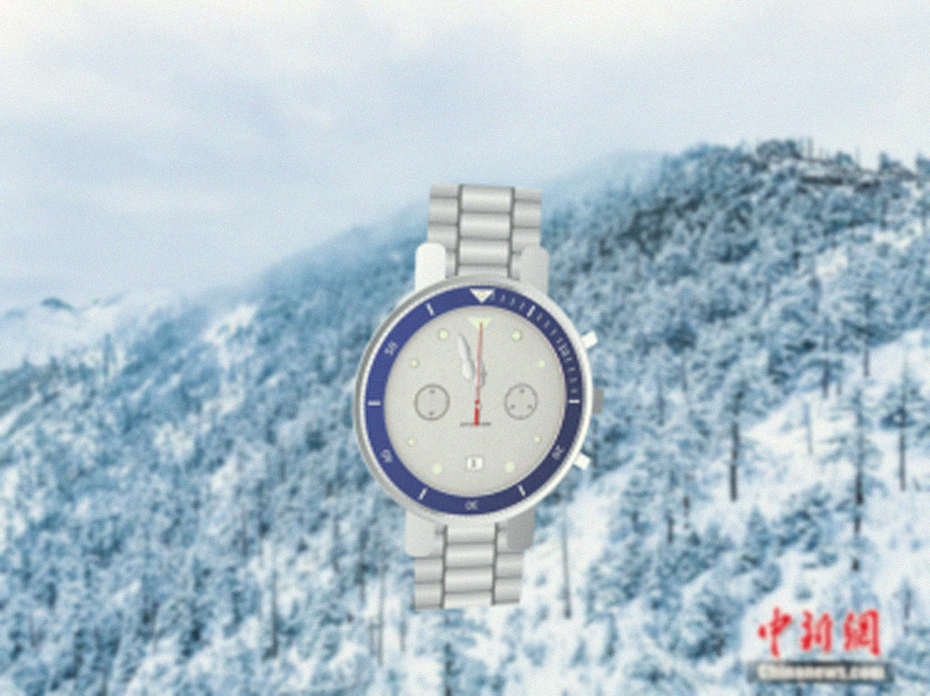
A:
11:57
